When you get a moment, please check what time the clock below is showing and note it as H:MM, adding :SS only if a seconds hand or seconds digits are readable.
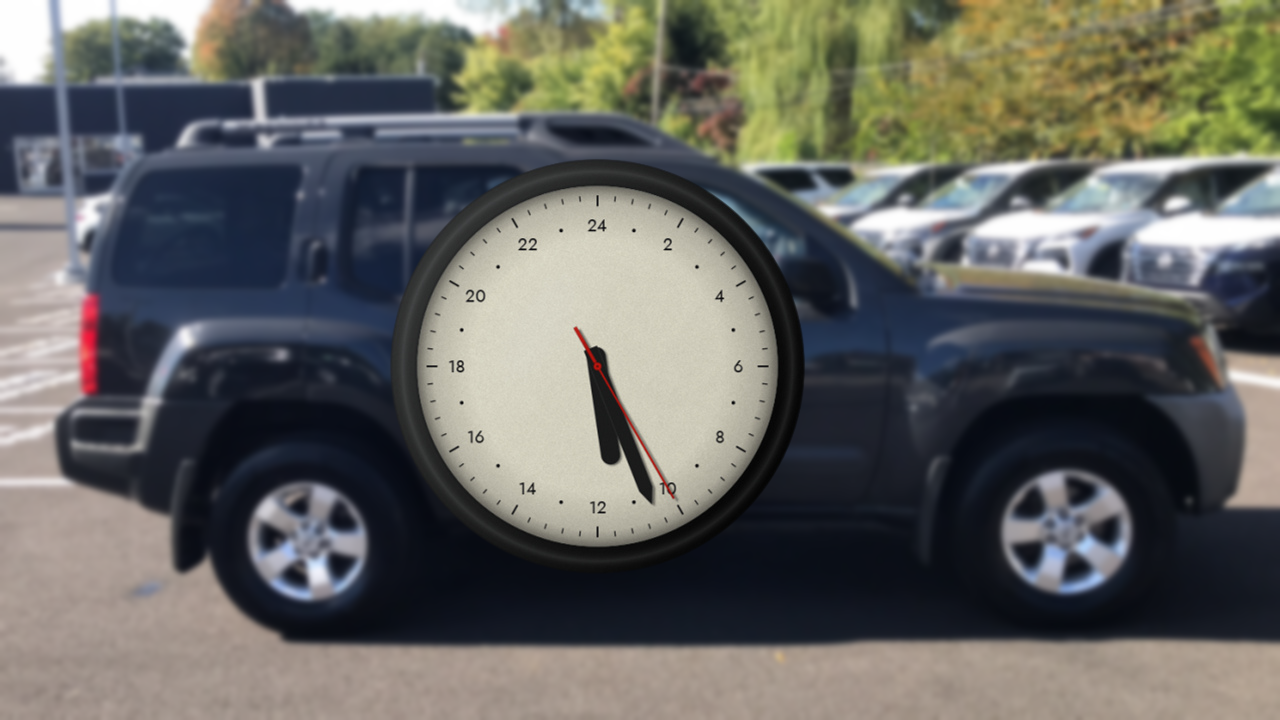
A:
11:26:25
